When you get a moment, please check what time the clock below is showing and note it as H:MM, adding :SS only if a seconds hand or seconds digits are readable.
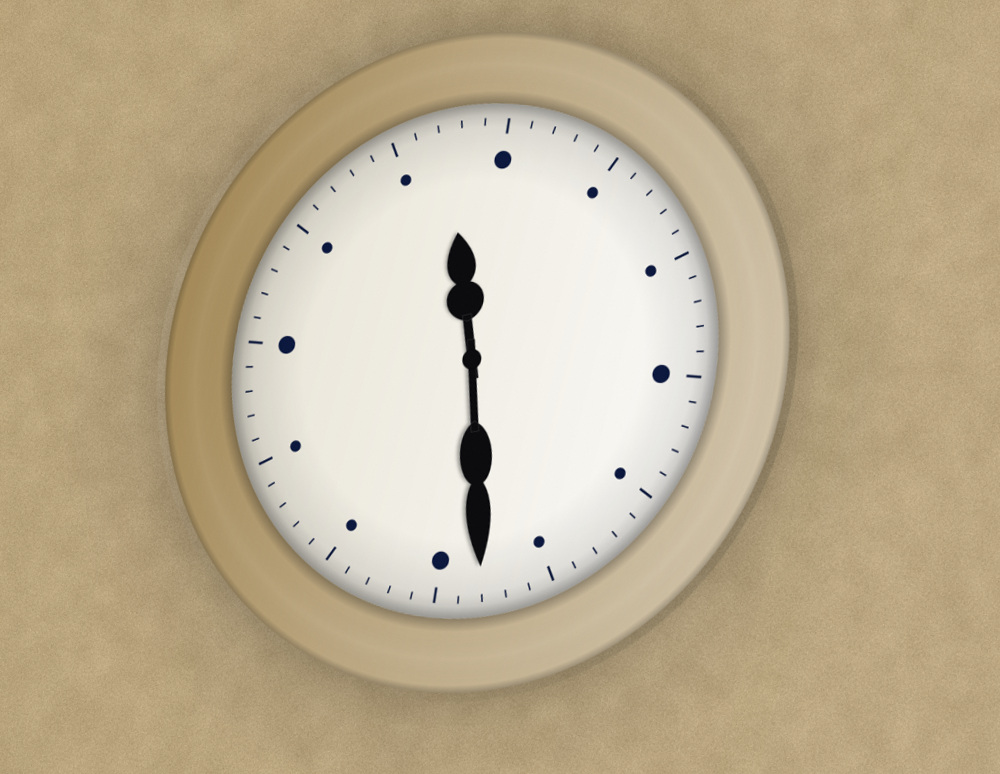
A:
11:28
